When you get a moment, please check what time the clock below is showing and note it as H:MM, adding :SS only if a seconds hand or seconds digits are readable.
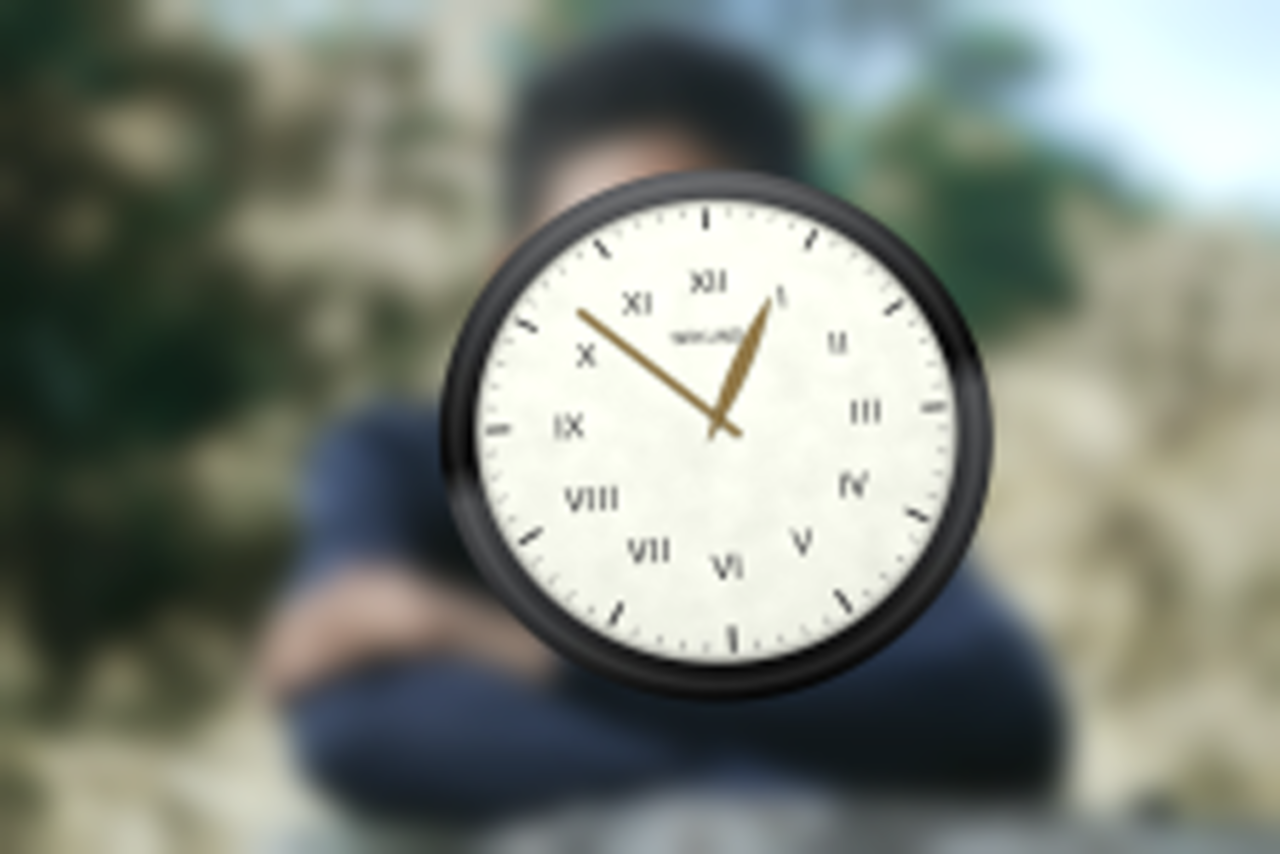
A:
12:52
